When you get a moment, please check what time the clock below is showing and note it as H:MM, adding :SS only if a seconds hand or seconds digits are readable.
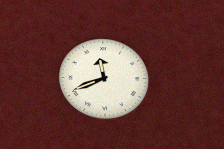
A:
11:41
